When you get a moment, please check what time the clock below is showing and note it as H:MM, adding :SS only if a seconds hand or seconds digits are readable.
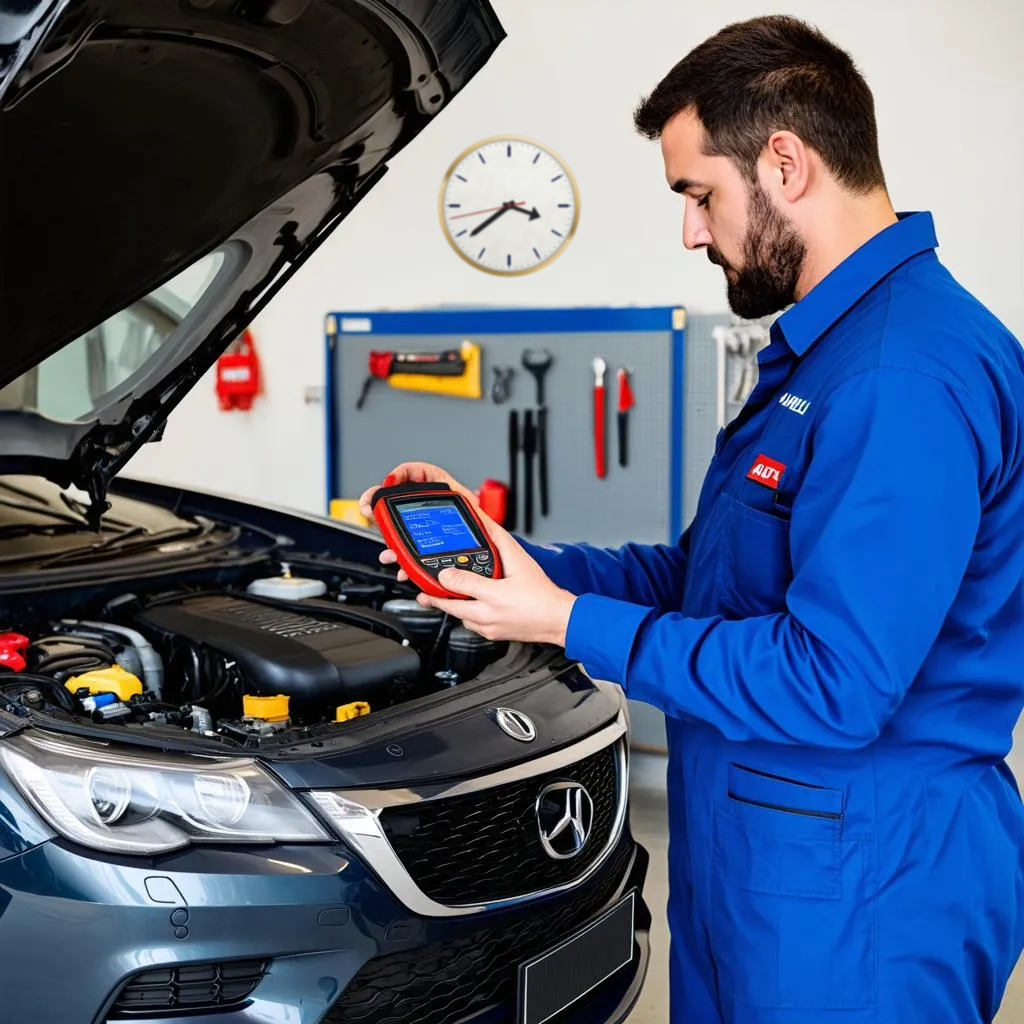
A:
3:38:43
